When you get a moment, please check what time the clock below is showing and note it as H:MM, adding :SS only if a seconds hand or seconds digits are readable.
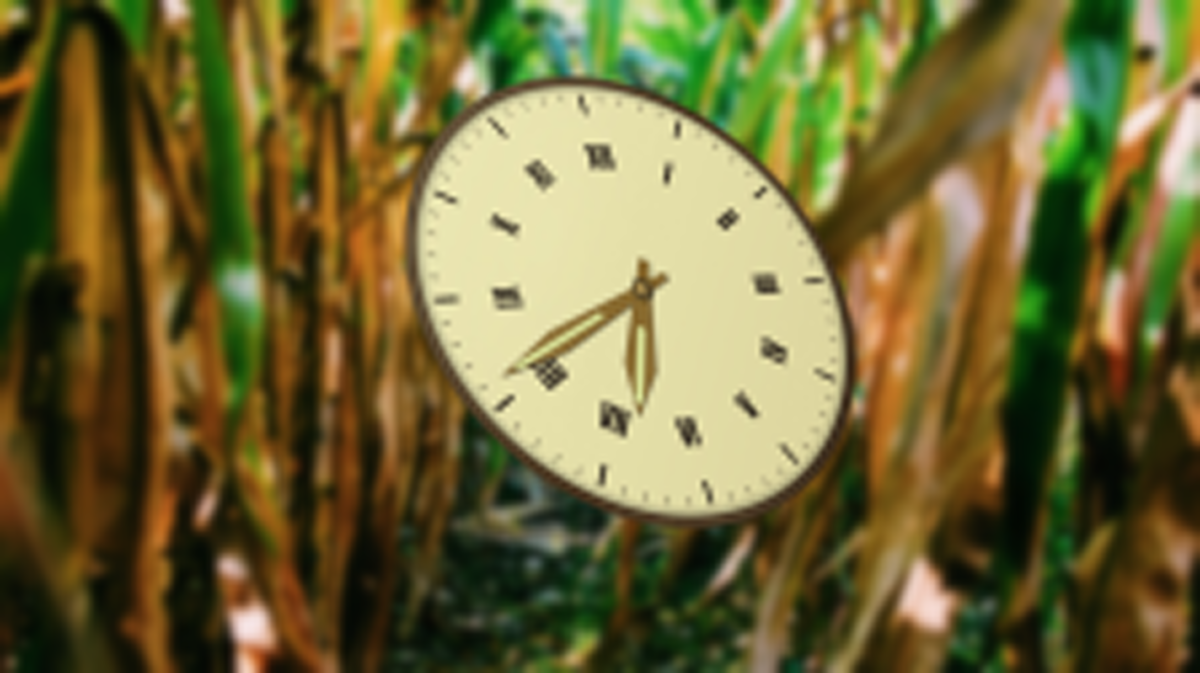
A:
6:41
